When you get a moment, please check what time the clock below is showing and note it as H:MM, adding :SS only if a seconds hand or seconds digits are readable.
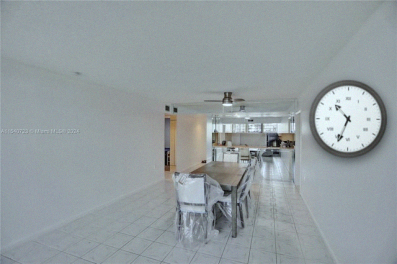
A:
10:34
